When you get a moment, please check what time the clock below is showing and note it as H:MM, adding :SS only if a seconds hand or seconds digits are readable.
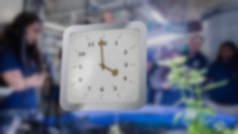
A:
3:59
